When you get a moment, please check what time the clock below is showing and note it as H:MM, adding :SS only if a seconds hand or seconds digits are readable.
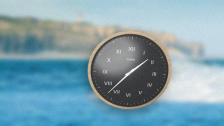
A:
1:37
